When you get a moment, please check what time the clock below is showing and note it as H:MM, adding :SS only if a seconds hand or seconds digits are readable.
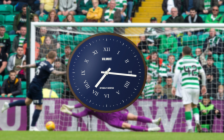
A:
7:16
